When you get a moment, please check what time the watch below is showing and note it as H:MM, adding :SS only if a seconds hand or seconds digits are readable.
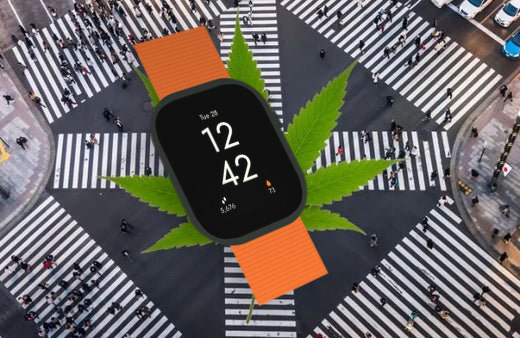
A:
12:42
